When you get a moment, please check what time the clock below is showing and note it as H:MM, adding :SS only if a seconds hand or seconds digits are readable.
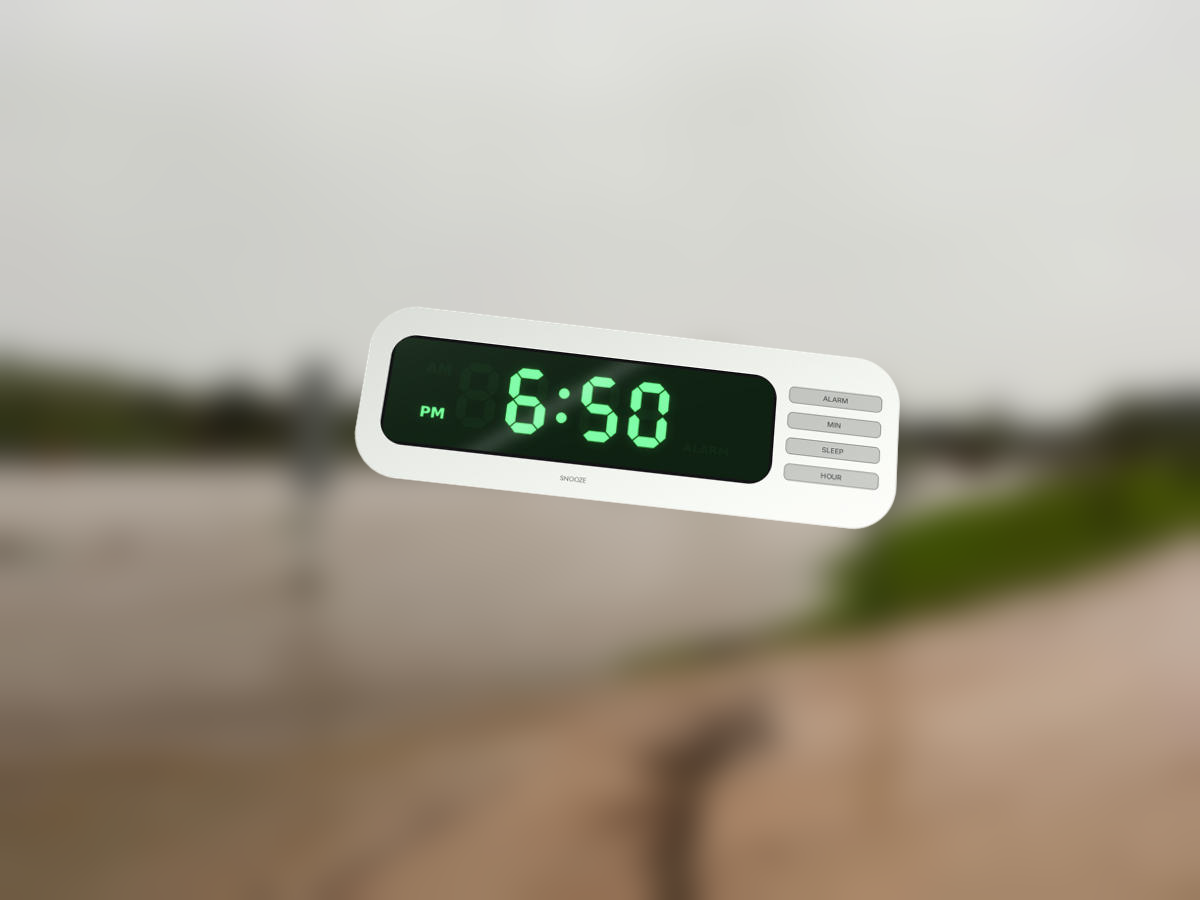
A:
6:50
